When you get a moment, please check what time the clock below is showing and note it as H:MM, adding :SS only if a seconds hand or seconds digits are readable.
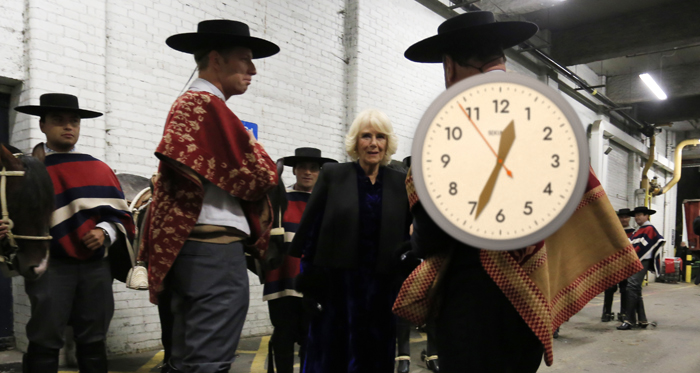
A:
12:33:54
